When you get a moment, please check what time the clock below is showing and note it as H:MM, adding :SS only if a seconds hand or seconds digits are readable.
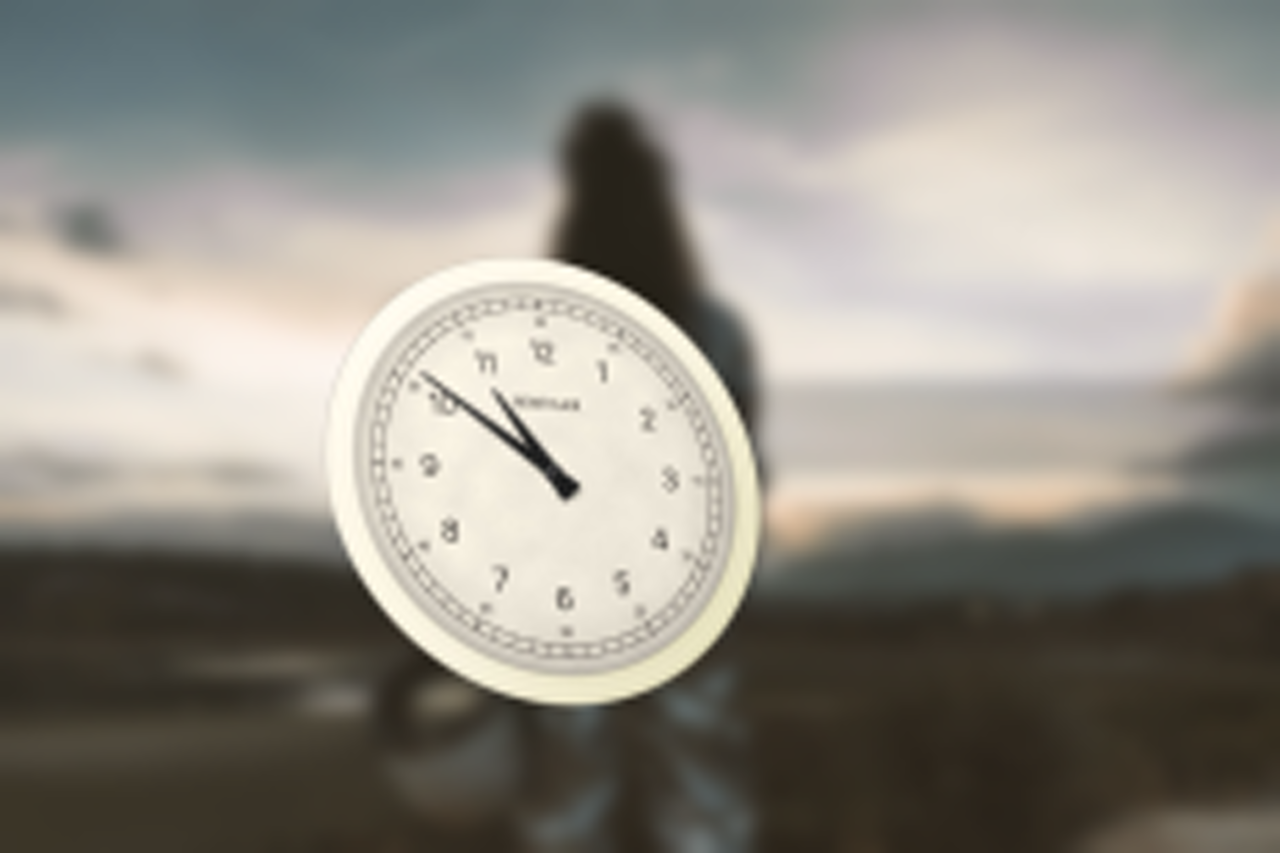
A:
10:51
